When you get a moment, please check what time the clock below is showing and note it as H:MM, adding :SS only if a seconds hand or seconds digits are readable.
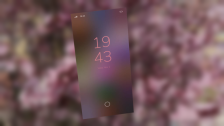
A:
19:43
